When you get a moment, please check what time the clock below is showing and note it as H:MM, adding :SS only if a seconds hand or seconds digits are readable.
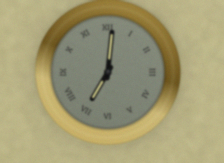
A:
7:01
